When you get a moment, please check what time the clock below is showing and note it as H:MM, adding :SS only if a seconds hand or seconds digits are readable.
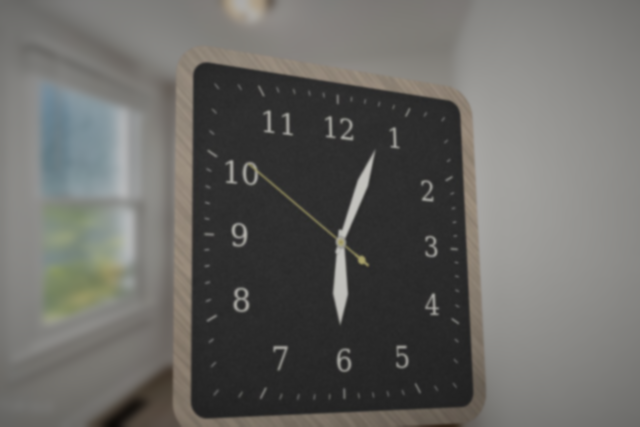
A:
6:03:51
